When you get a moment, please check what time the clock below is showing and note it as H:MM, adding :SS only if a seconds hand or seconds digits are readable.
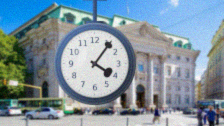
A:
4:06
